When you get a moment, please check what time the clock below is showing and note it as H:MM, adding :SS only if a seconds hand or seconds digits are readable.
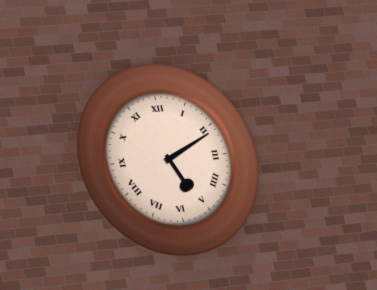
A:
5:11
